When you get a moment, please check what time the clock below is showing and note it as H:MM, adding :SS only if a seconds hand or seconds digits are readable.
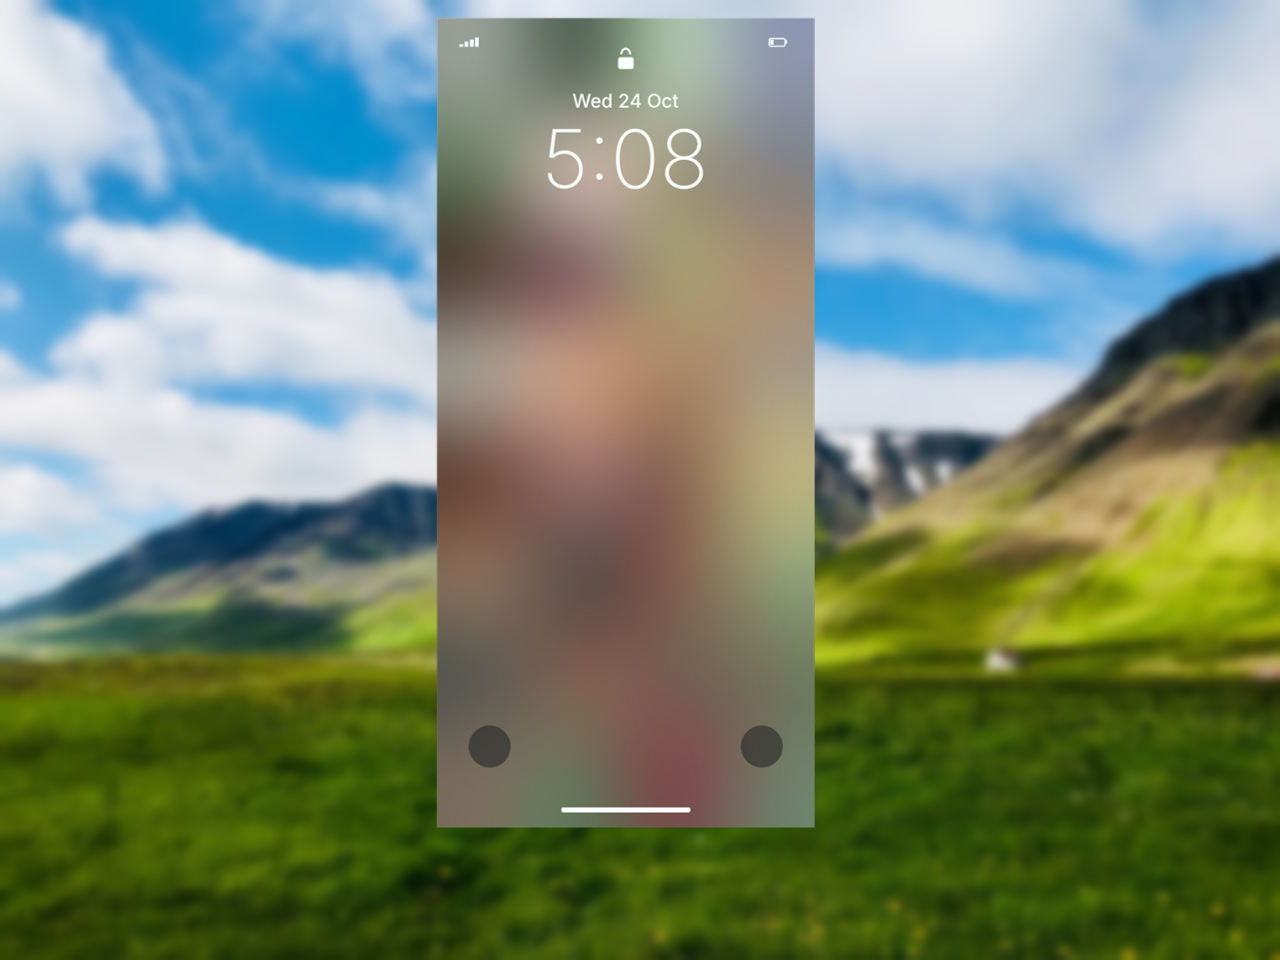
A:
5:08
